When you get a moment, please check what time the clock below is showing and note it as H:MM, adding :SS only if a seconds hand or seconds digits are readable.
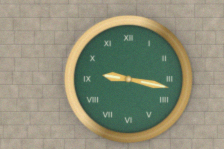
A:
9:17
